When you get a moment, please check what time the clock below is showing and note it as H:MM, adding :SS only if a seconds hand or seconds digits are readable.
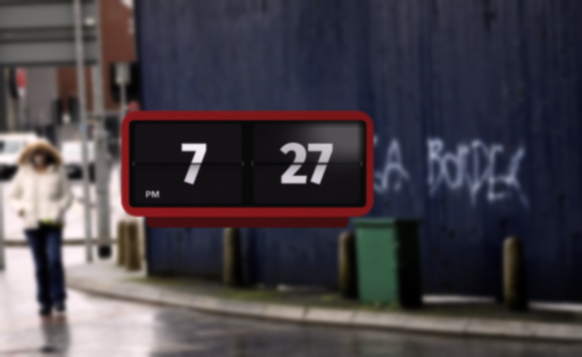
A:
7:27
